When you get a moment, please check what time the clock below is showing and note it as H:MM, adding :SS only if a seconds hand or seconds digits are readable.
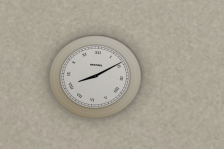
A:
8:09
